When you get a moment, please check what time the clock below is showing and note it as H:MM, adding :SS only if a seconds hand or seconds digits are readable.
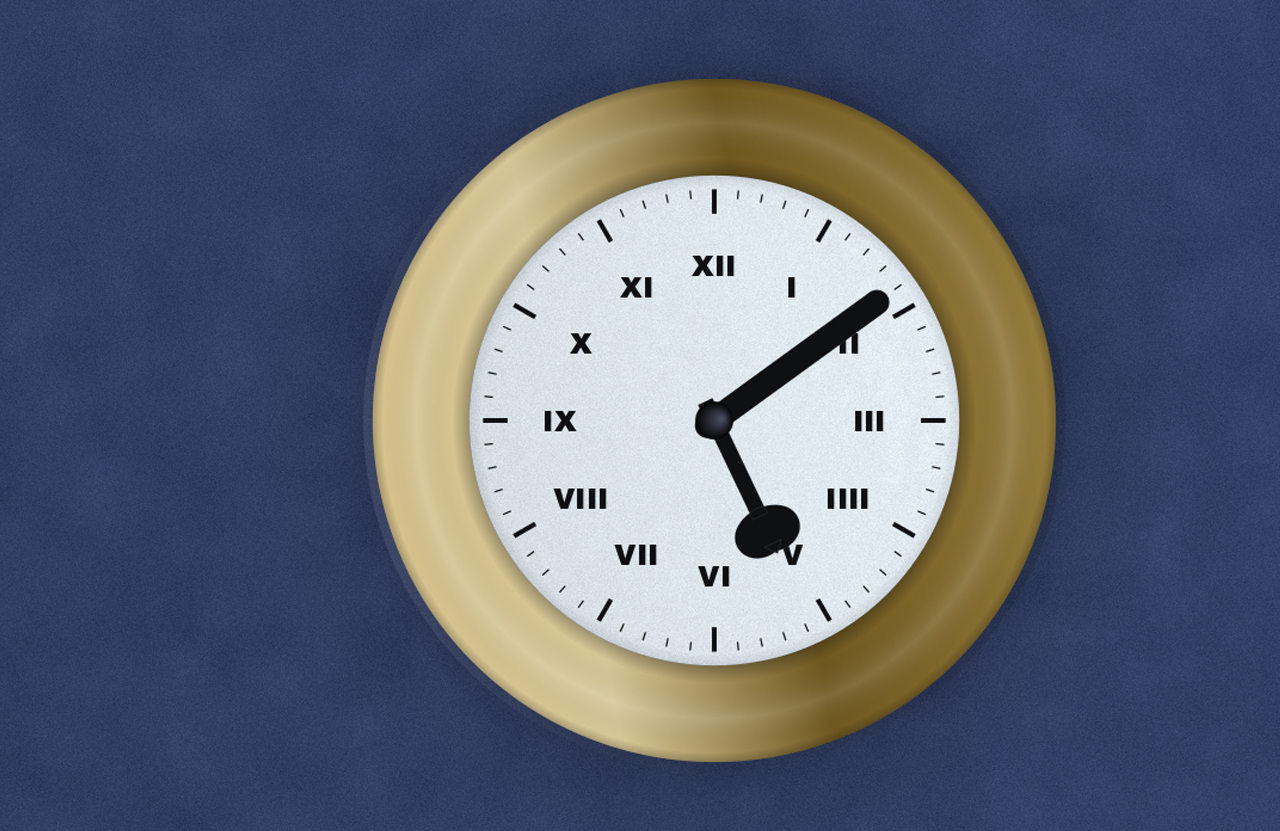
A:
5:09
